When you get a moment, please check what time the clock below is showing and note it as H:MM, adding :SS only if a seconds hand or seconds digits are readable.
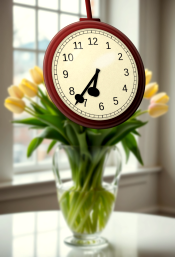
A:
6:37
